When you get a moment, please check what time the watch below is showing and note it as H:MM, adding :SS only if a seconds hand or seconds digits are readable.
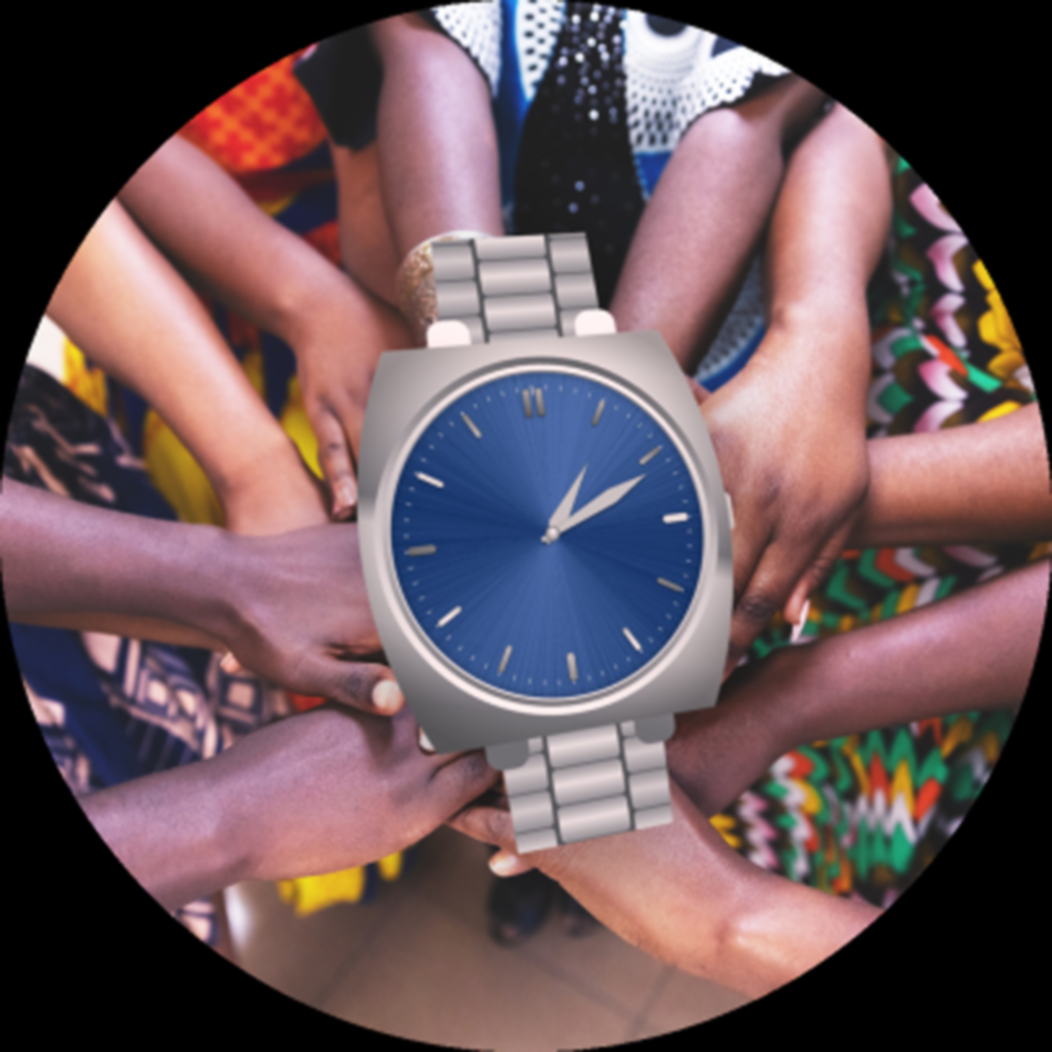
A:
1:11
